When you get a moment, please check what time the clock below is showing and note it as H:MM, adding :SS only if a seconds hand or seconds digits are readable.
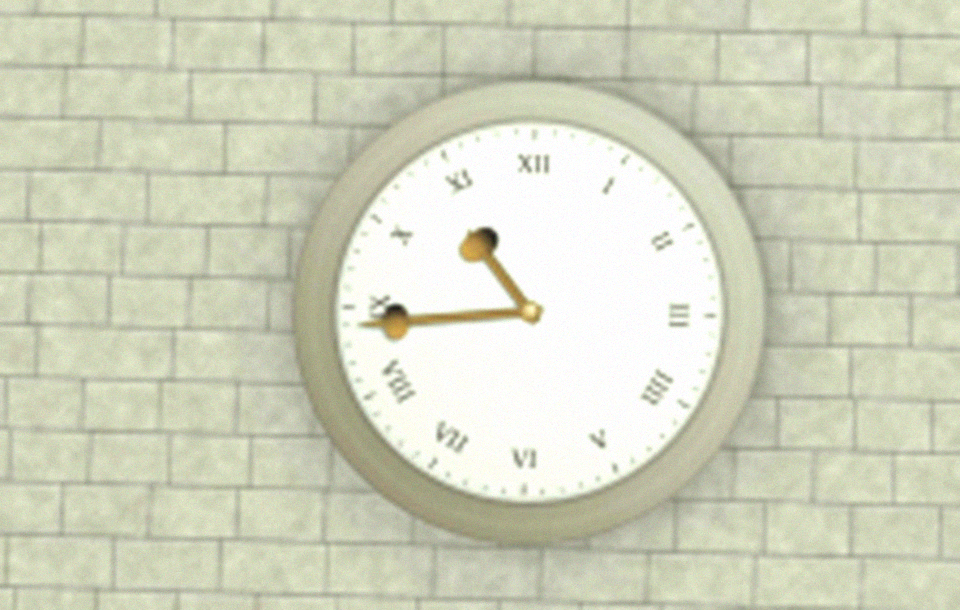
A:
10:44
